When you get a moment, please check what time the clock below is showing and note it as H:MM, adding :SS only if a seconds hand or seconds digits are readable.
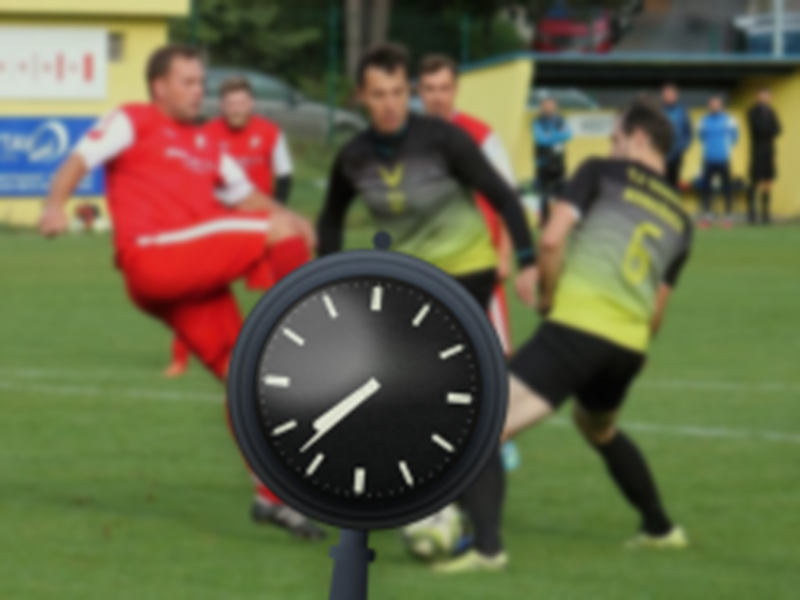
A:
7:37
